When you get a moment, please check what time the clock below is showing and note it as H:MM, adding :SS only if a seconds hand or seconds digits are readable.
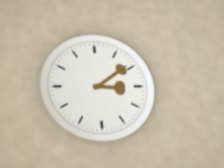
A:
3:09
